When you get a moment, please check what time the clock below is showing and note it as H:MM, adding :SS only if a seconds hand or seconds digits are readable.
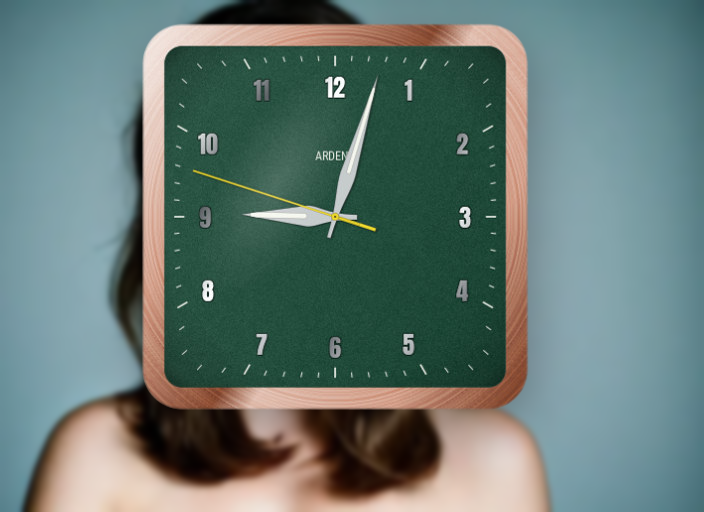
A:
9:02:48
